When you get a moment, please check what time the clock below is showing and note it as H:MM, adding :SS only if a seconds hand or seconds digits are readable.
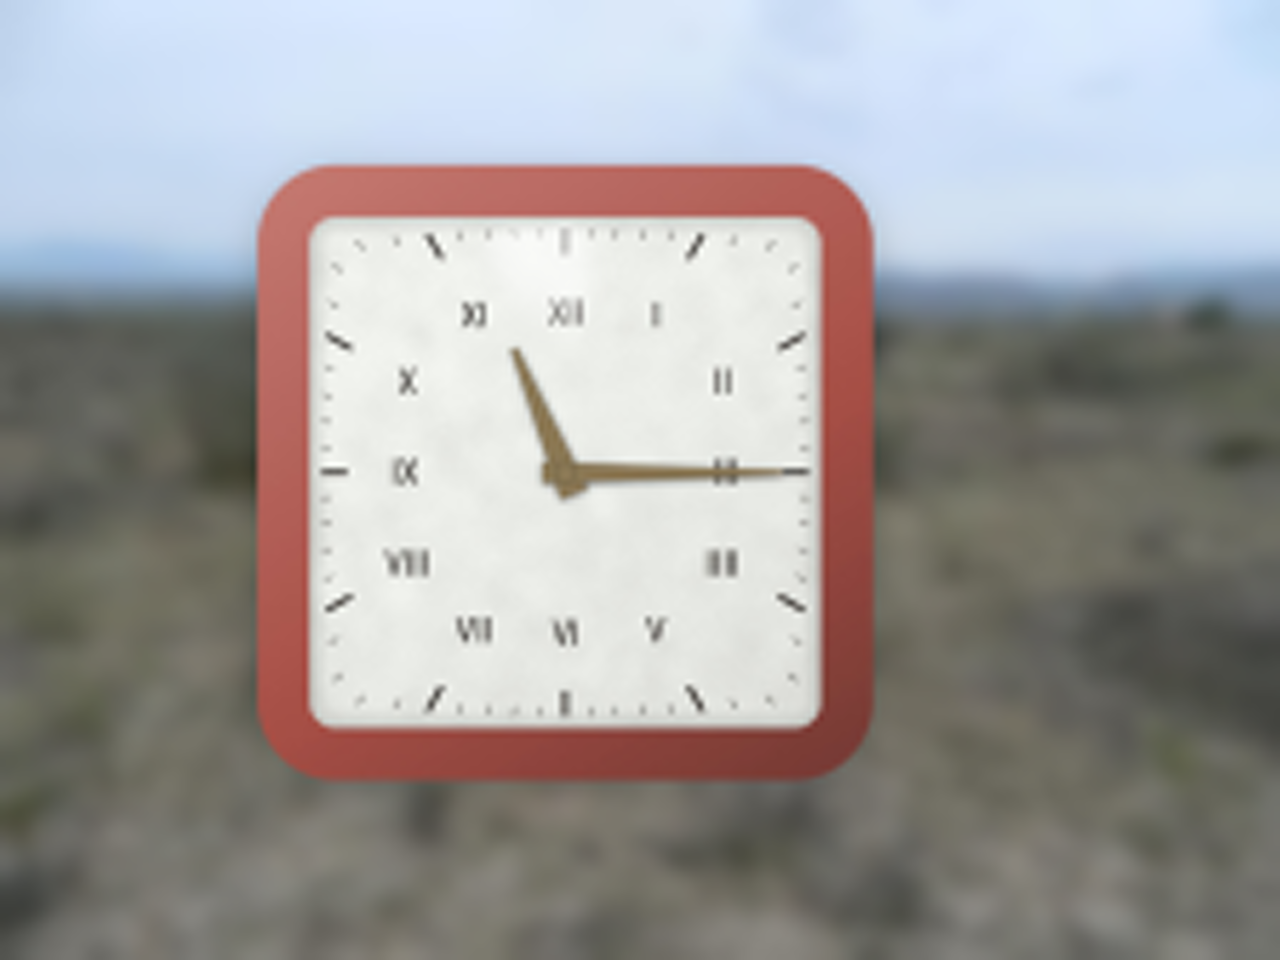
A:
11:15
